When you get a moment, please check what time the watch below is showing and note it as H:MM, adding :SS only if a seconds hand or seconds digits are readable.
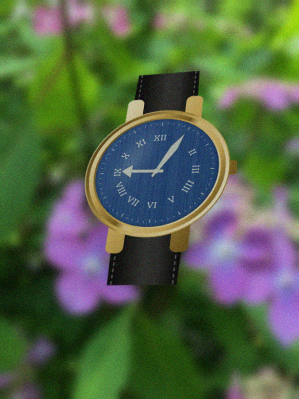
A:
9:05
